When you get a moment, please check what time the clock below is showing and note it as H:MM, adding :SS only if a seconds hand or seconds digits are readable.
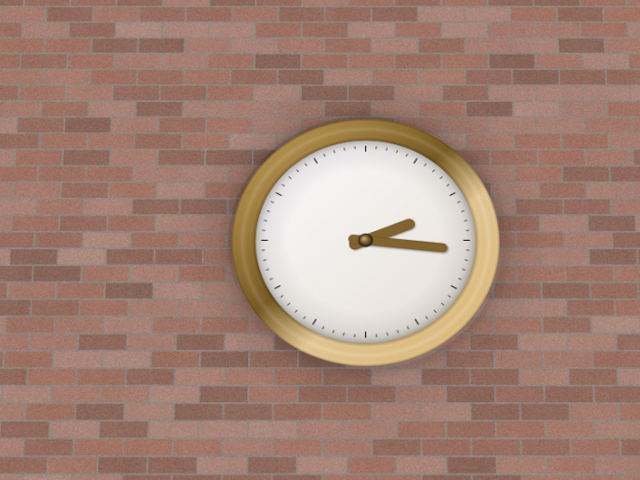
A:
2:16
